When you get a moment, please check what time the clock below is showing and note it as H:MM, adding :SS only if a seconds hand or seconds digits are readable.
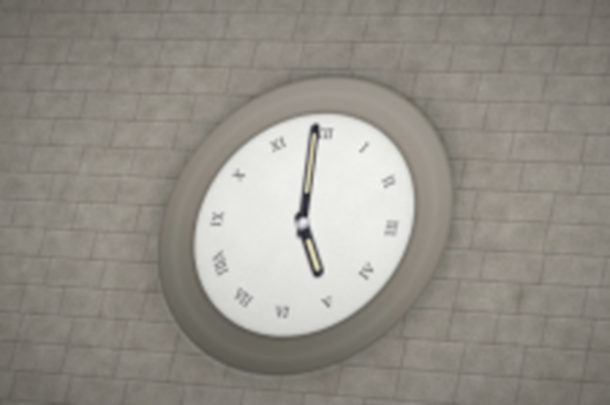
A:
4:59
